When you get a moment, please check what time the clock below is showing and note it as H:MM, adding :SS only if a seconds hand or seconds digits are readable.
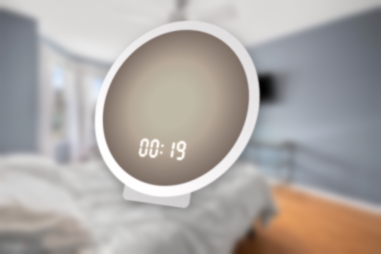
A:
0:19
